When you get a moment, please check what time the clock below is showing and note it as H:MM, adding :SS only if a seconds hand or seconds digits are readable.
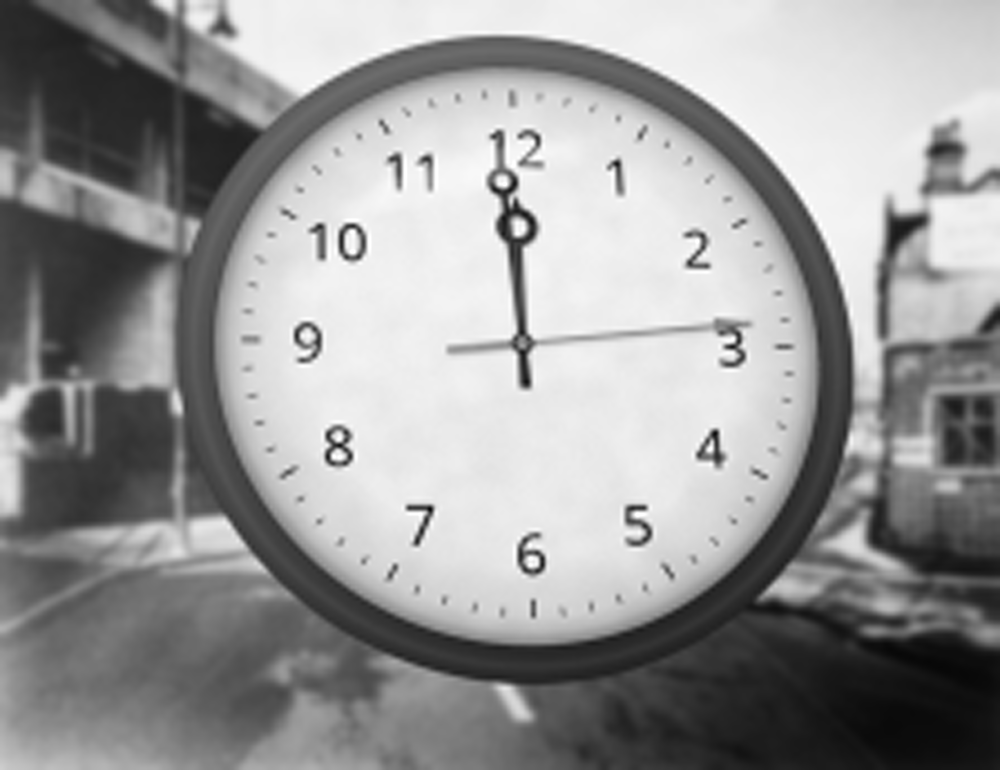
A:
11:59:14
